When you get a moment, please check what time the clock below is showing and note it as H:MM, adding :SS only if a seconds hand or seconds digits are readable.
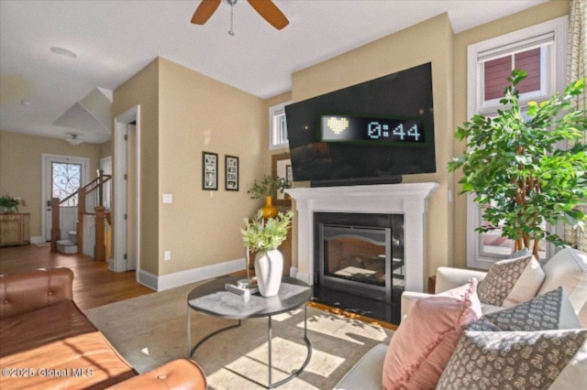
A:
0:44
